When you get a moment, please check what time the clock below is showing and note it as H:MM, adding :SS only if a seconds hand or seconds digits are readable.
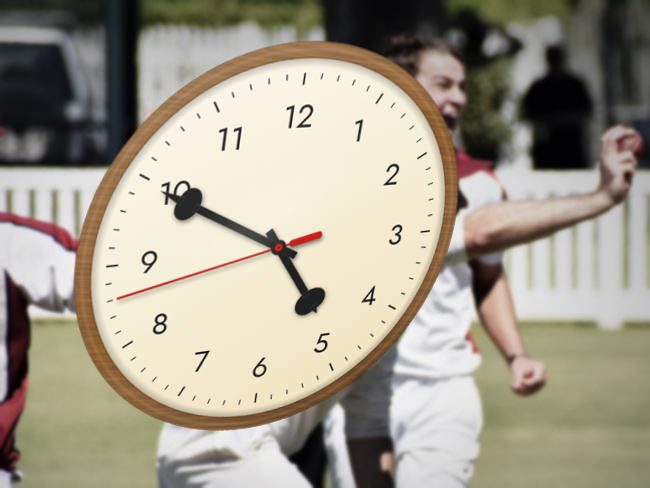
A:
4:49:43
